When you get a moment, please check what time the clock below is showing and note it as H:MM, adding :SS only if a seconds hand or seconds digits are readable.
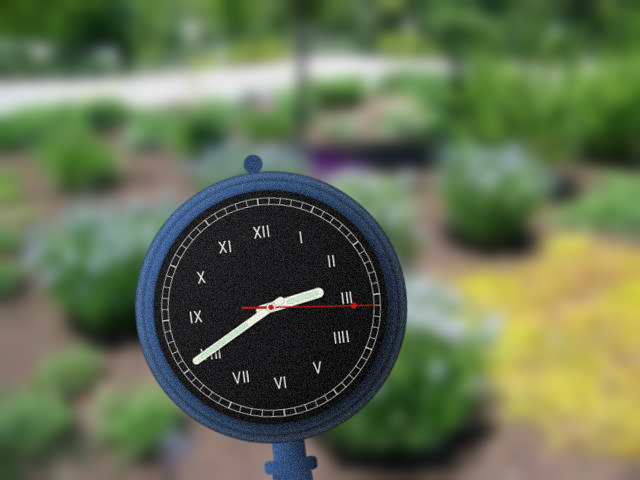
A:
2:40:16
